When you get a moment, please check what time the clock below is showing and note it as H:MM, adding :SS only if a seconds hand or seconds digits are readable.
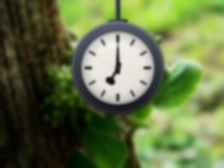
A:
7:00
